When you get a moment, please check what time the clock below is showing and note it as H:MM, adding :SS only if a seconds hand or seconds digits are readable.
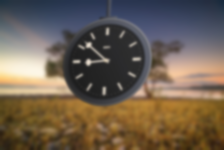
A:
8:52
